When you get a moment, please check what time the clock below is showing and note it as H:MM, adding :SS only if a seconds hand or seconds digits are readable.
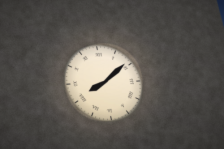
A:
8:09
